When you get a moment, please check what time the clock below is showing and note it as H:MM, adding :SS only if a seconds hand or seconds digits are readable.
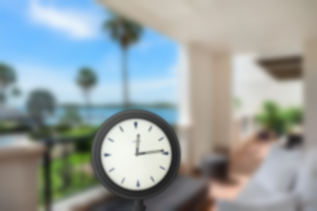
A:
12:14
